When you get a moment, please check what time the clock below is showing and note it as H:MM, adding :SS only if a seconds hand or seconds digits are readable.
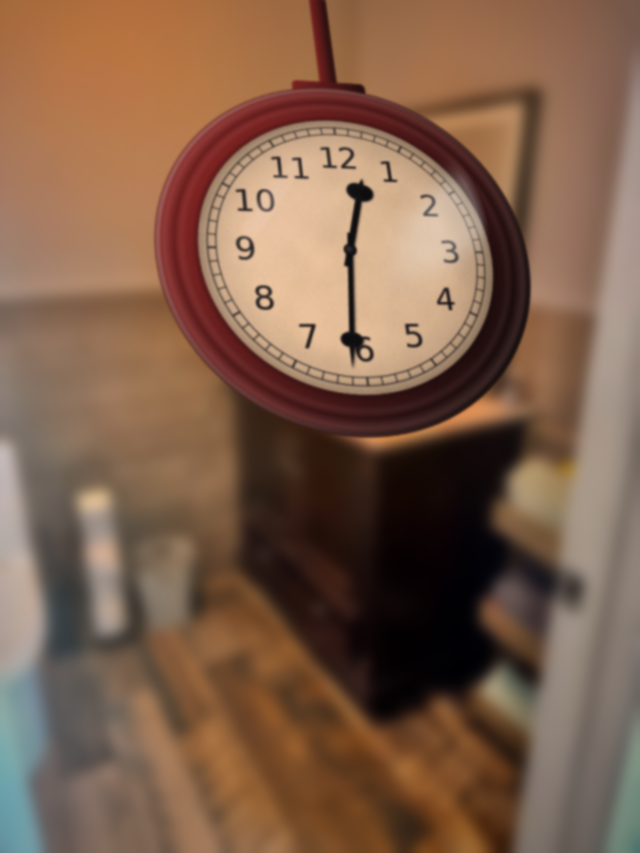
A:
12:31
